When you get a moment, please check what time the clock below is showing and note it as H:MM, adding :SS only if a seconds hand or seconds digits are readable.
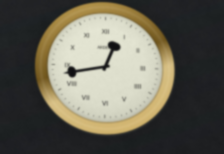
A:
12:43
